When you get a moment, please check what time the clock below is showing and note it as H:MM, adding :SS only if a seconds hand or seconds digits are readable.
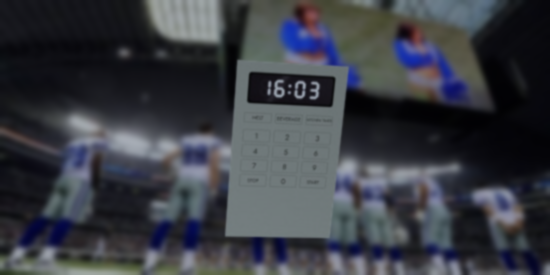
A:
16:03
